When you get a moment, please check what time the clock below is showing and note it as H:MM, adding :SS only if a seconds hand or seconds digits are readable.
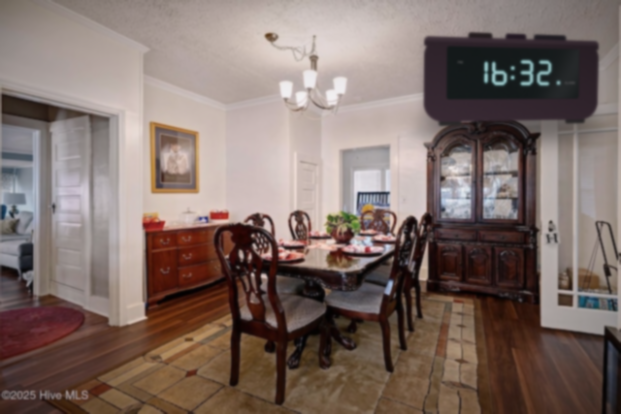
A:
16:32
